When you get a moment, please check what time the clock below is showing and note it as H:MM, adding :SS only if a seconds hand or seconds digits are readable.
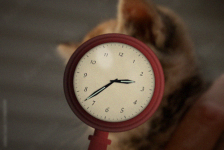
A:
2:37
